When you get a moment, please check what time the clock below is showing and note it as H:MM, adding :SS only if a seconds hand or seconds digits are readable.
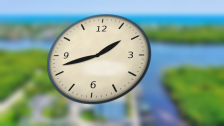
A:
1:42
